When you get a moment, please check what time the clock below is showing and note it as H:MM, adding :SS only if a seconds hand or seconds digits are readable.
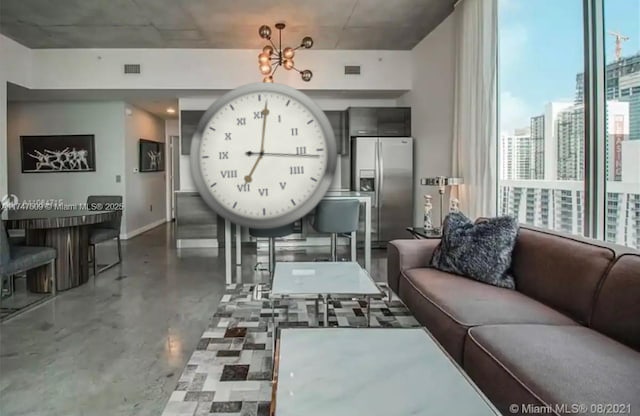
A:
7:01:16
